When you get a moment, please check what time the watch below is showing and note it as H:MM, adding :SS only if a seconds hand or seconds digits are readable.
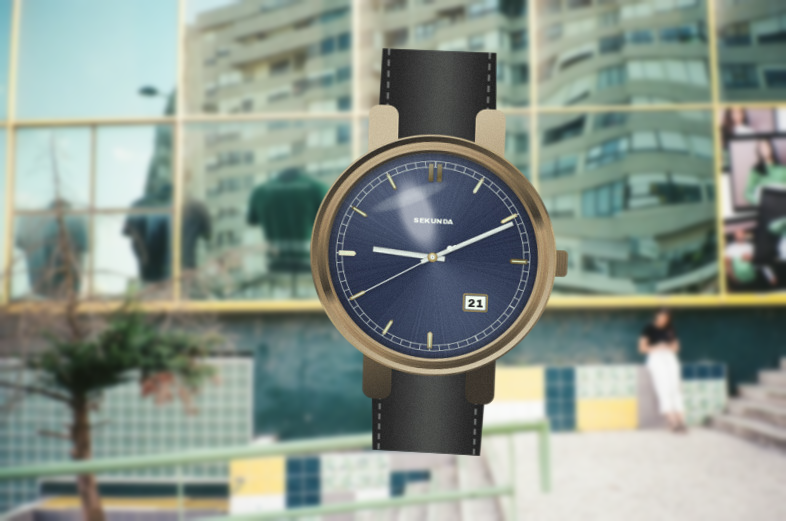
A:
9:10:40
